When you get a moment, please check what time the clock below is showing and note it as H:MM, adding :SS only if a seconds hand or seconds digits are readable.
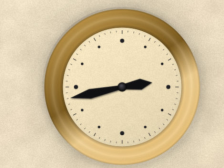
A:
2:43
